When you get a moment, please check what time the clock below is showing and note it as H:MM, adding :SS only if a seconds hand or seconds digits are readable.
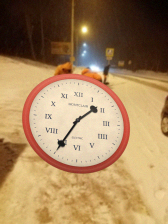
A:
1:35
